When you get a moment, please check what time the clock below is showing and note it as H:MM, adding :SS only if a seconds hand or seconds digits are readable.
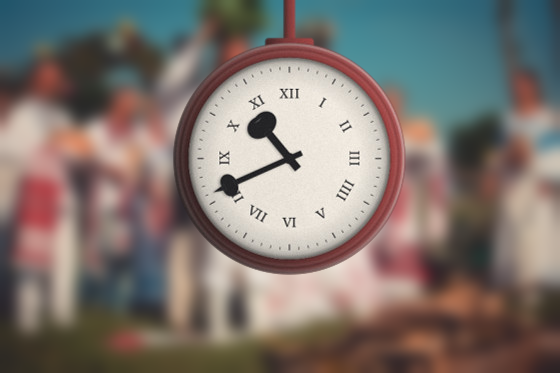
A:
10:41
